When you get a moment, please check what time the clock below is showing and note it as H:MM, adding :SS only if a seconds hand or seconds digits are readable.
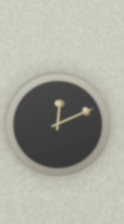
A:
12:11
